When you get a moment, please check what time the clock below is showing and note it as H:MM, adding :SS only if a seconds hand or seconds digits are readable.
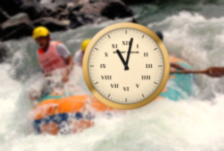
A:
11:02
